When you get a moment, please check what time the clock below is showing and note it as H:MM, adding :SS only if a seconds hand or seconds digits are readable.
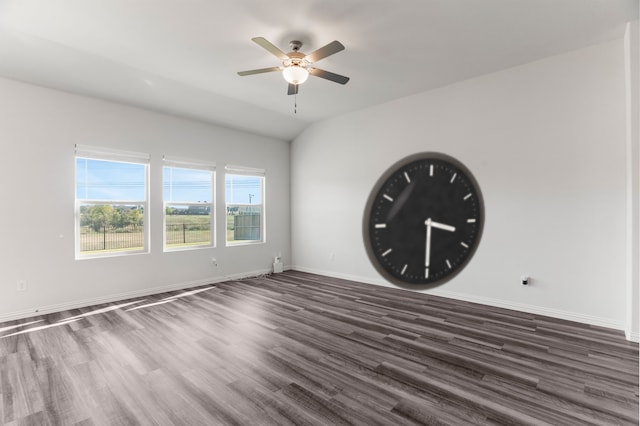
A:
3:30
